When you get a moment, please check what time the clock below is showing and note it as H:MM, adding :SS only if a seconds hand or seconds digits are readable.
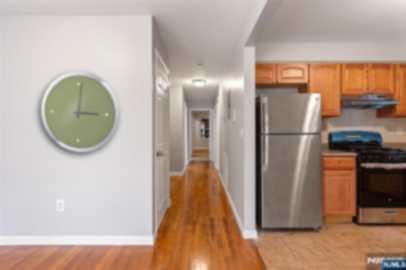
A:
3:01
